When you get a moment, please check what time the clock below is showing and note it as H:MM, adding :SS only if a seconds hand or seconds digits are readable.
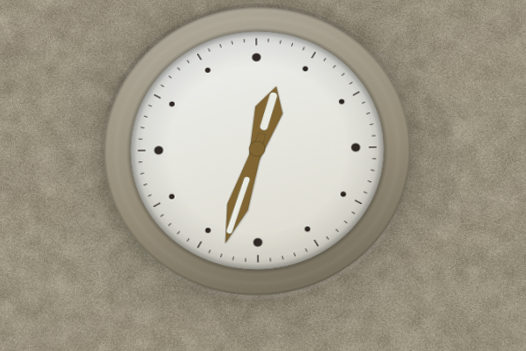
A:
12:33
